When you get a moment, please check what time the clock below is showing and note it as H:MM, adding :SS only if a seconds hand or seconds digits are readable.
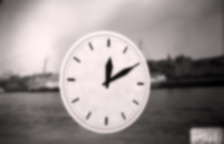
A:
12:10
